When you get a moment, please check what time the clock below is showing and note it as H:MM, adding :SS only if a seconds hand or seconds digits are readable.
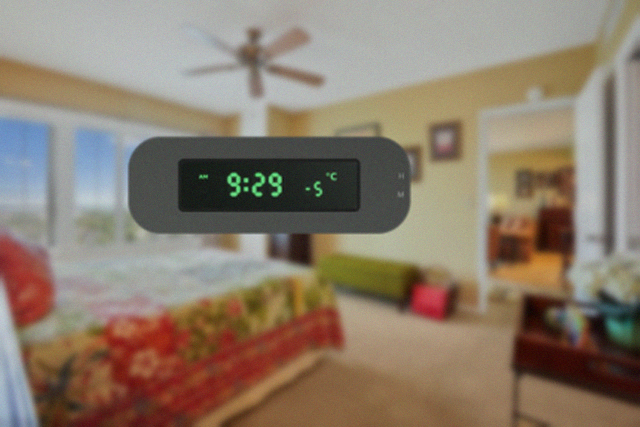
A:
9:29
